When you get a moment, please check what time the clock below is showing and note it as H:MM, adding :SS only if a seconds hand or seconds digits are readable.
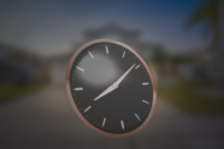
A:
8:09
